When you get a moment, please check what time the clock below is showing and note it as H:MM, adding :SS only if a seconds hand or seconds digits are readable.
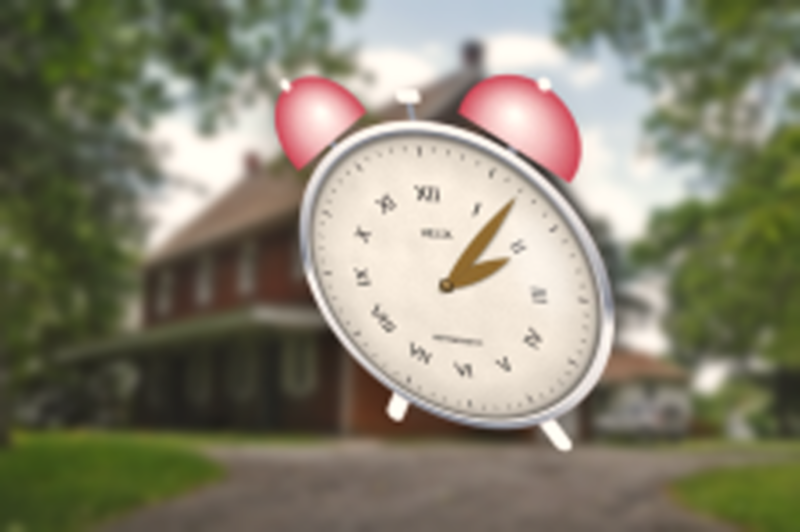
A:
2:07
